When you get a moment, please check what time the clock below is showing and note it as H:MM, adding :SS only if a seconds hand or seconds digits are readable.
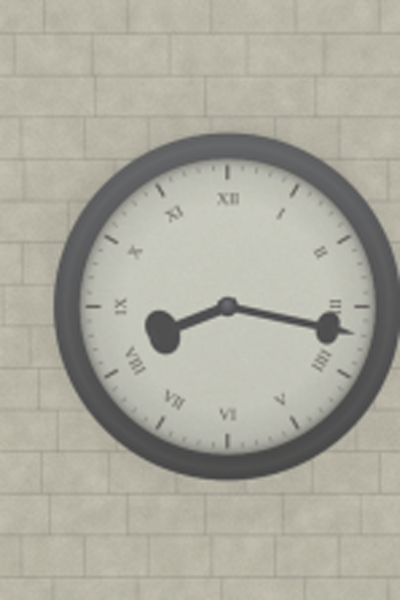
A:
8:17
